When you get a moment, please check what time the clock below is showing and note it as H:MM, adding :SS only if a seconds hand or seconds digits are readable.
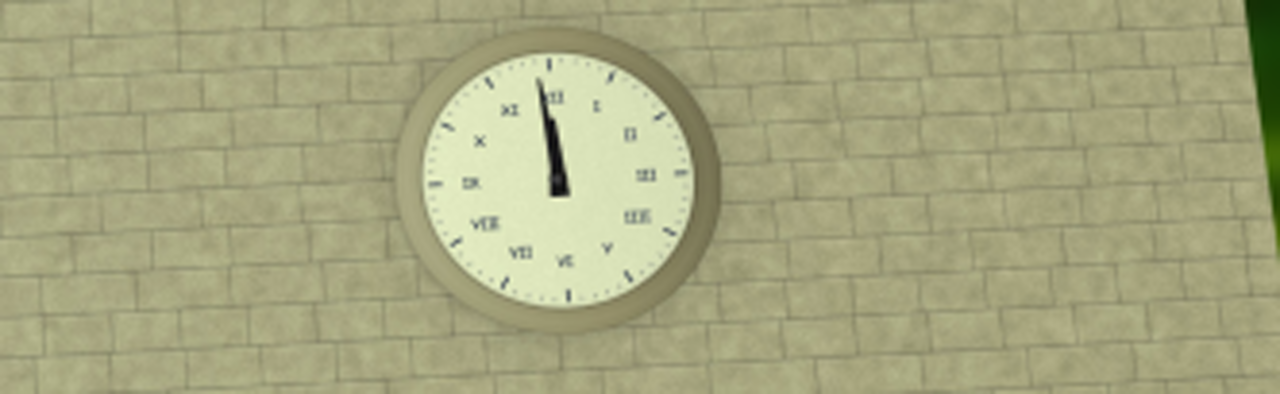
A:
11:59
